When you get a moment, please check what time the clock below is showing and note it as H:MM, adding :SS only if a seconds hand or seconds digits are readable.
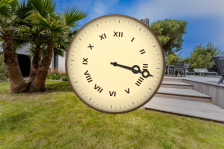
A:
3:17
